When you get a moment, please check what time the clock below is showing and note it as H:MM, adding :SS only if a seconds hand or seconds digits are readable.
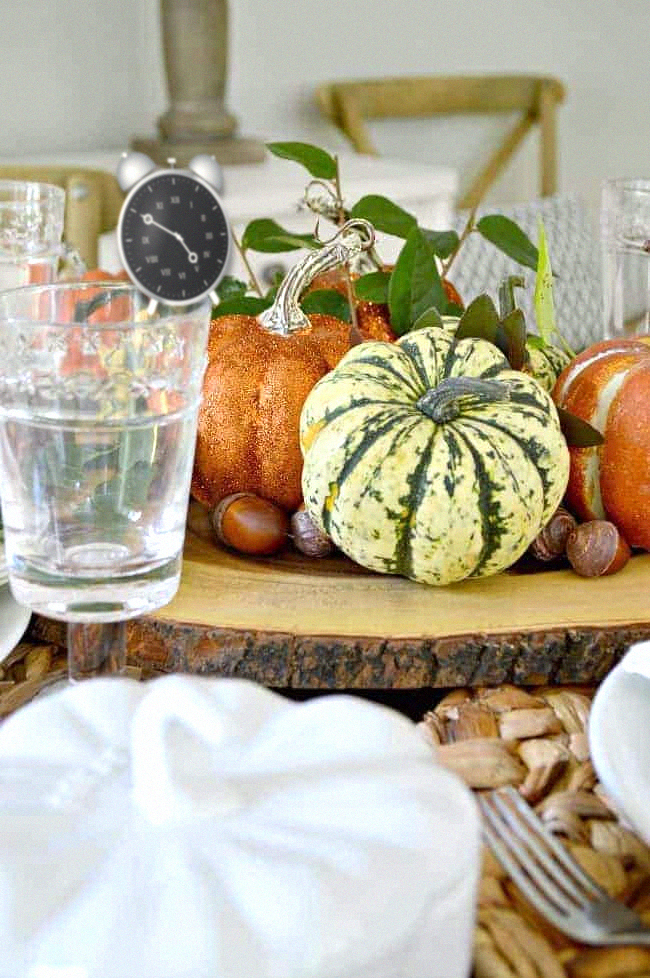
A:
4:50
